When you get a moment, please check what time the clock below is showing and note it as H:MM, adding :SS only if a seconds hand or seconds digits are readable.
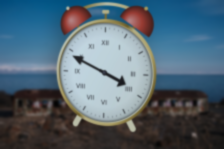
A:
3:49
